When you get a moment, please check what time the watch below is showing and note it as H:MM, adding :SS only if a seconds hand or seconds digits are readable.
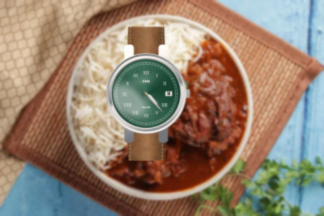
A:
4:23
